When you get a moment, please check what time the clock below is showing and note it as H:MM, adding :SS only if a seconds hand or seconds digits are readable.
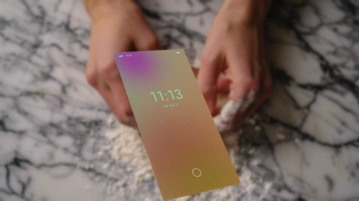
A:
11:13
